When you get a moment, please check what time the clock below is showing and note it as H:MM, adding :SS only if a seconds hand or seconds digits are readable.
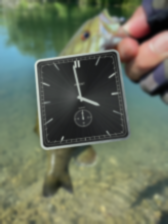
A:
3:59
